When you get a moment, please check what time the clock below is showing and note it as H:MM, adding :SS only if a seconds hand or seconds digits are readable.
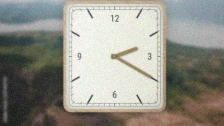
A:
2:20
